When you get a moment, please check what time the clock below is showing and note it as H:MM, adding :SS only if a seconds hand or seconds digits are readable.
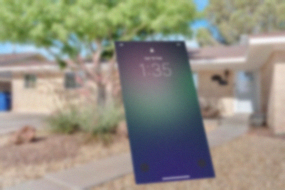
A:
1:35
